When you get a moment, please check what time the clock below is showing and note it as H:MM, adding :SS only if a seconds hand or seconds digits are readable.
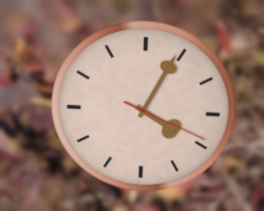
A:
4:04:19
